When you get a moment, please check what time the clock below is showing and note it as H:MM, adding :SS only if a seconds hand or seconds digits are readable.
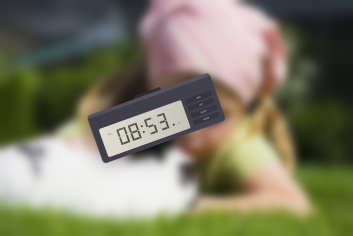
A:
8:53
